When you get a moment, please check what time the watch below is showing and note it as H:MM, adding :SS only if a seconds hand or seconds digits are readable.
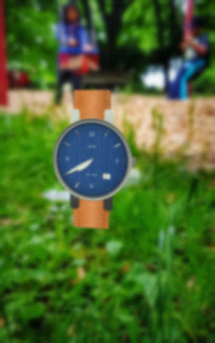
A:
7:40
